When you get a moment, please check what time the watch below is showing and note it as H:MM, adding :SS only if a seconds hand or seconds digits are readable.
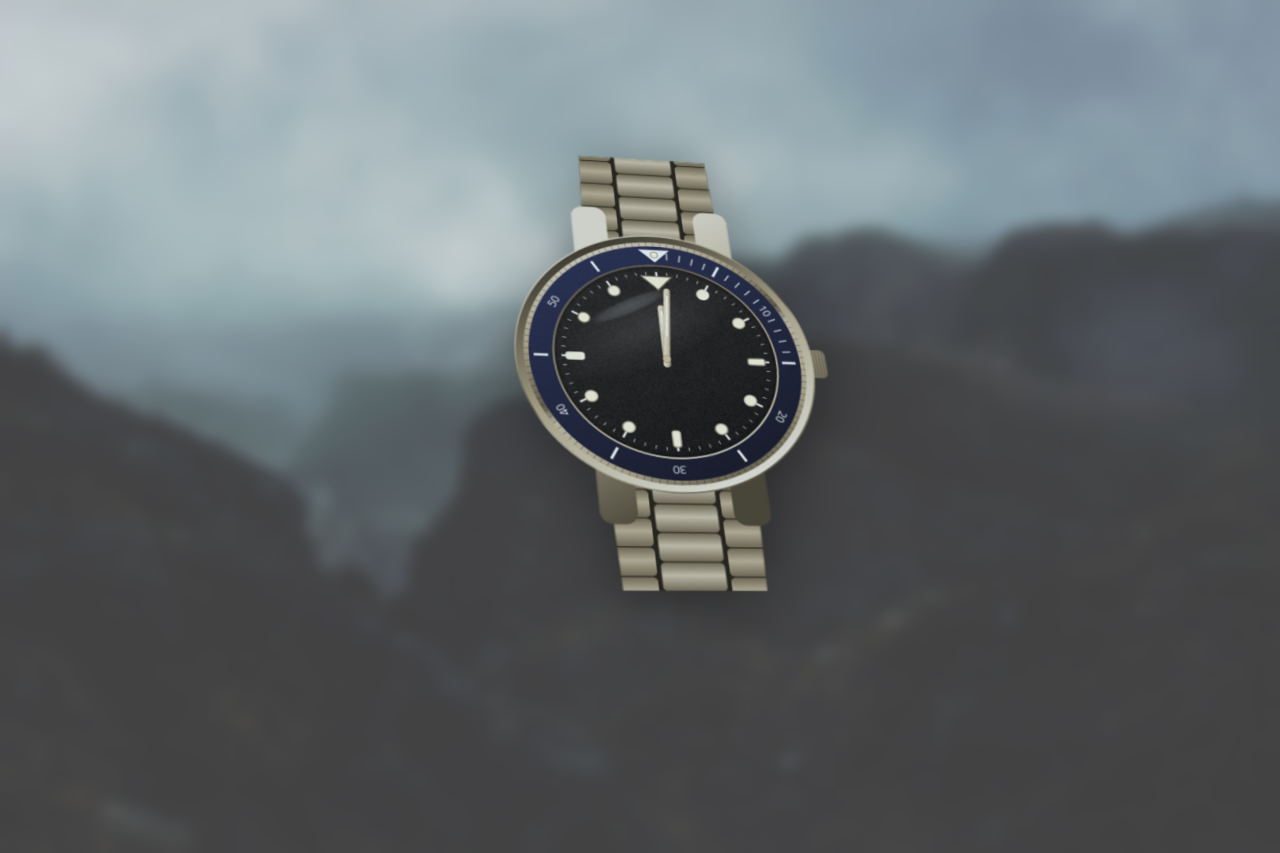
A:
12:01
